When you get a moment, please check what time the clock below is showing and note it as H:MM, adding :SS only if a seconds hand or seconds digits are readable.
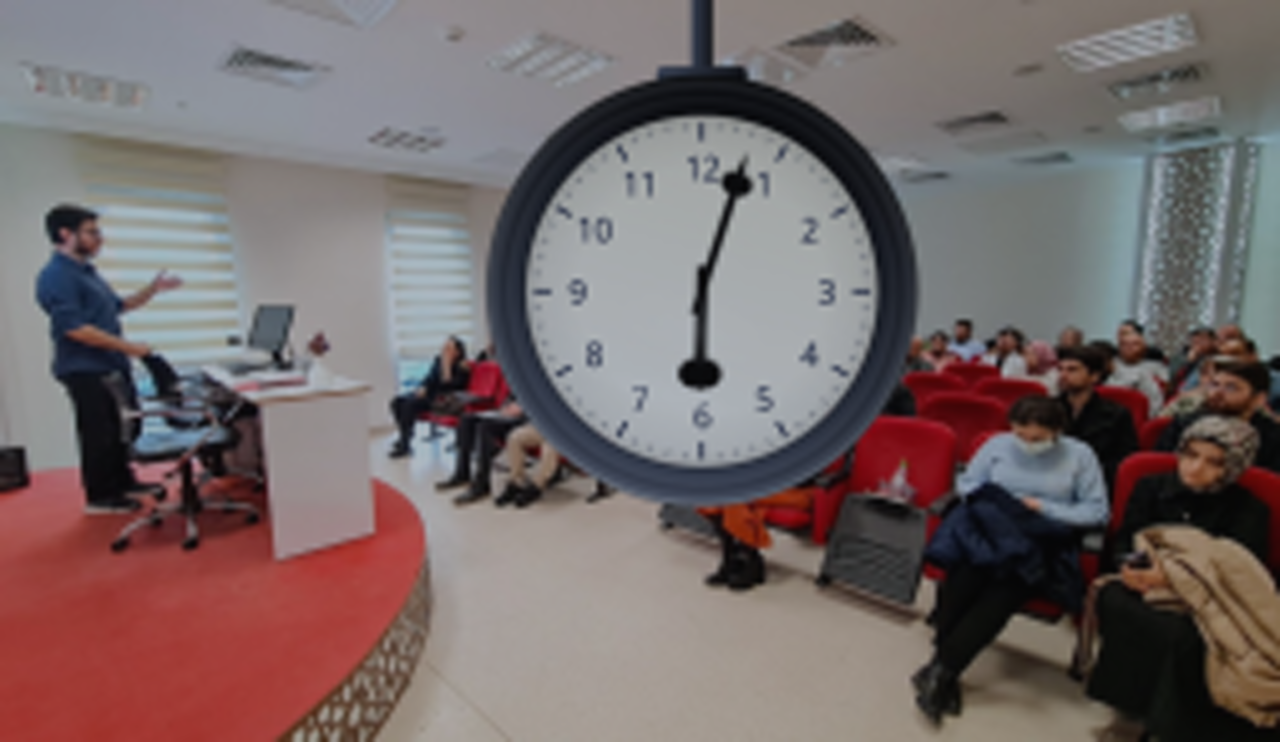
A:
6:03
